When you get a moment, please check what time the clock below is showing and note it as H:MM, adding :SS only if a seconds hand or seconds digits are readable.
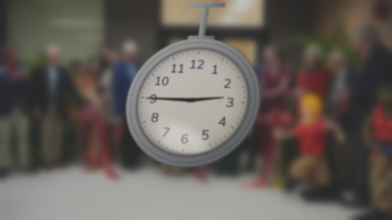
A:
2:45
